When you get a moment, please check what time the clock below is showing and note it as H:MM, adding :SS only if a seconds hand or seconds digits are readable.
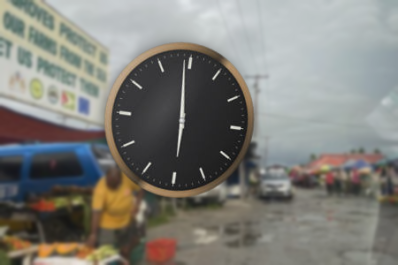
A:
5:59
